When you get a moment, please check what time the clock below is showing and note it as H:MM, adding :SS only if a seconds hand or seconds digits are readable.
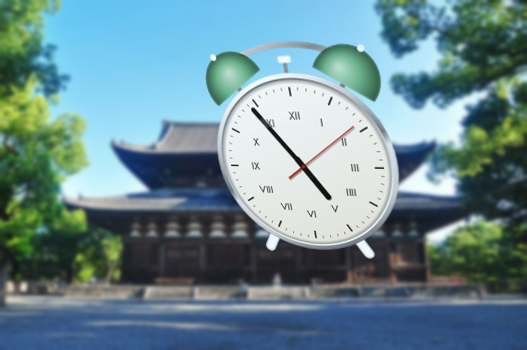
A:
4:54:09
